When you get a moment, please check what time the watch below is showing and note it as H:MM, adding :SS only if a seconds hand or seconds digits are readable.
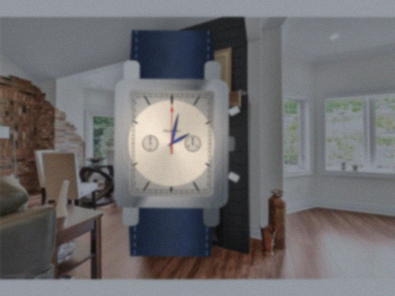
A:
2:02
